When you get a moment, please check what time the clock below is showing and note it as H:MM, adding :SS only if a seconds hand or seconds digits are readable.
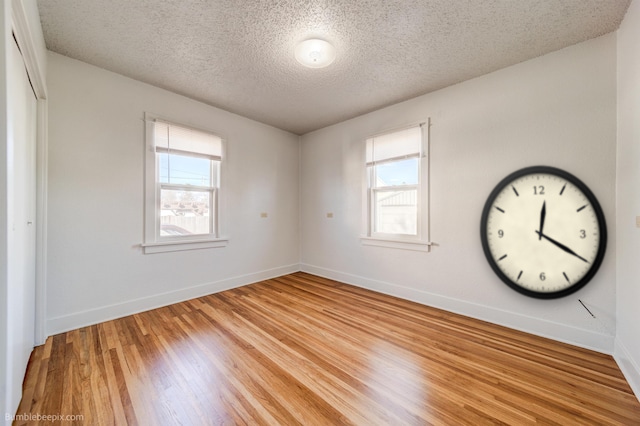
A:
12:20
